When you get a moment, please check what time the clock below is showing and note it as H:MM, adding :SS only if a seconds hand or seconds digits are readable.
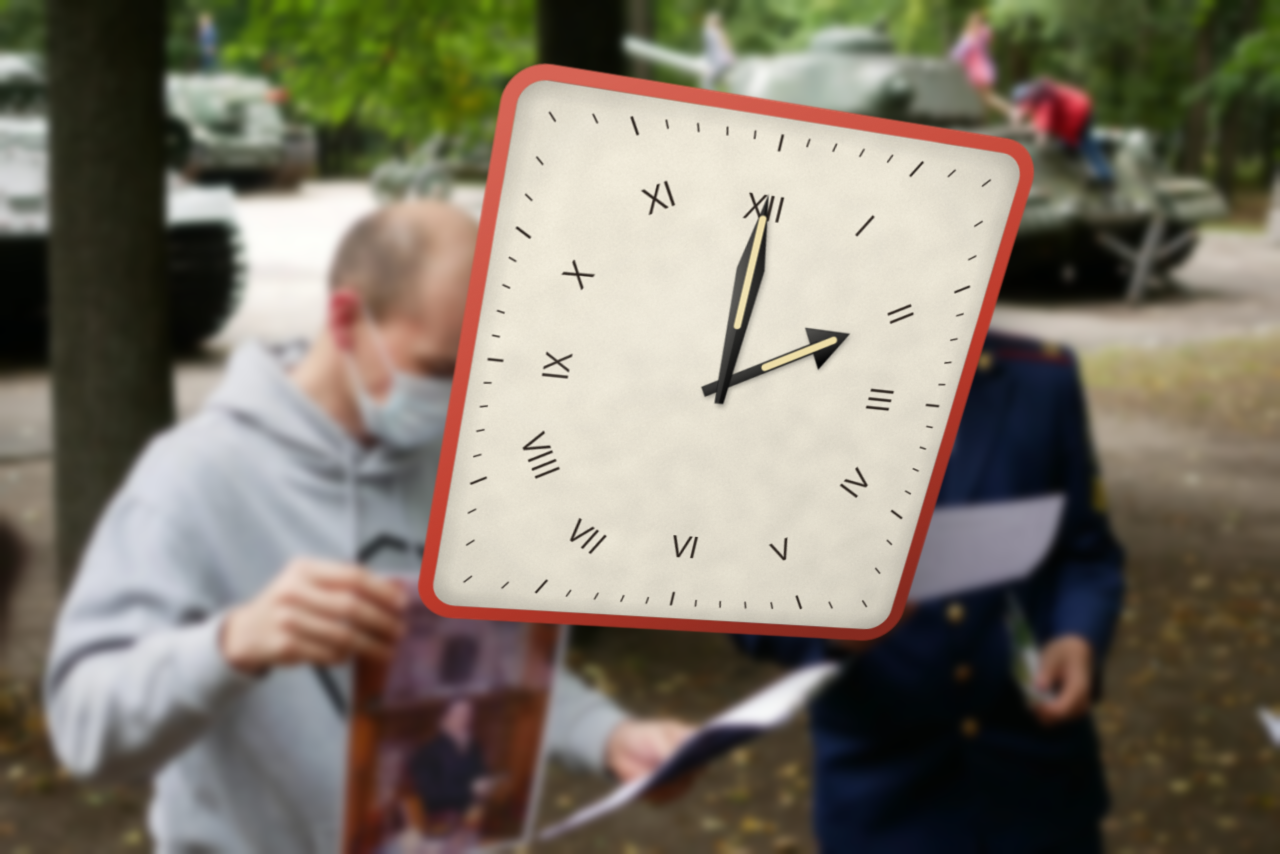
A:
2:00
